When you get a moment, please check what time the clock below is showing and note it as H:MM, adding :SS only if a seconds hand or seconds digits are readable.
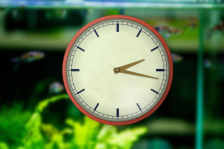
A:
2:17
